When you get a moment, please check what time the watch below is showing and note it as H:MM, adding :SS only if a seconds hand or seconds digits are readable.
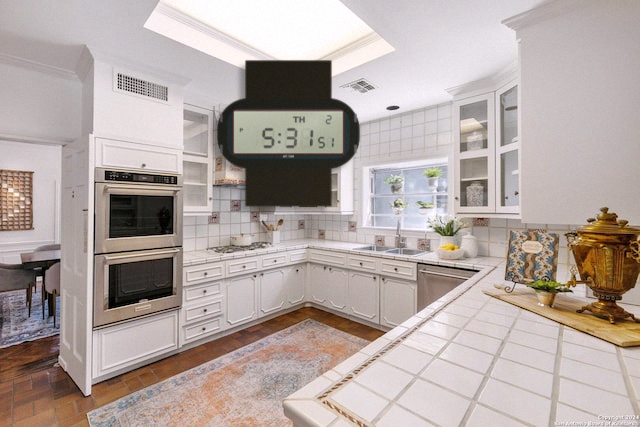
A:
5:31:51
